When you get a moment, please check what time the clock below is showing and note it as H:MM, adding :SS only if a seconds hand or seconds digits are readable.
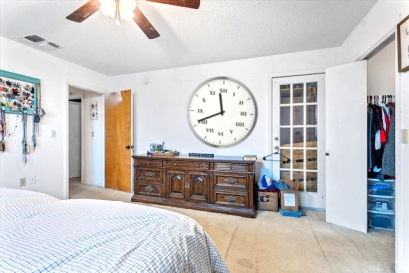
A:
11:41
